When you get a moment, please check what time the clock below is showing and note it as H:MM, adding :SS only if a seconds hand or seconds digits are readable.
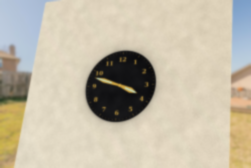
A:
3:48
